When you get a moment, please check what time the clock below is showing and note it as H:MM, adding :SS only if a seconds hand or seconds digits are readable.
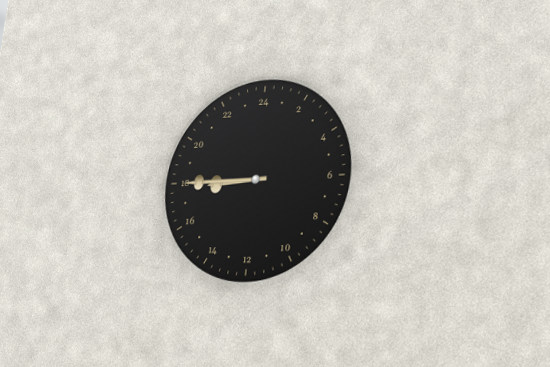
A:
17:45
